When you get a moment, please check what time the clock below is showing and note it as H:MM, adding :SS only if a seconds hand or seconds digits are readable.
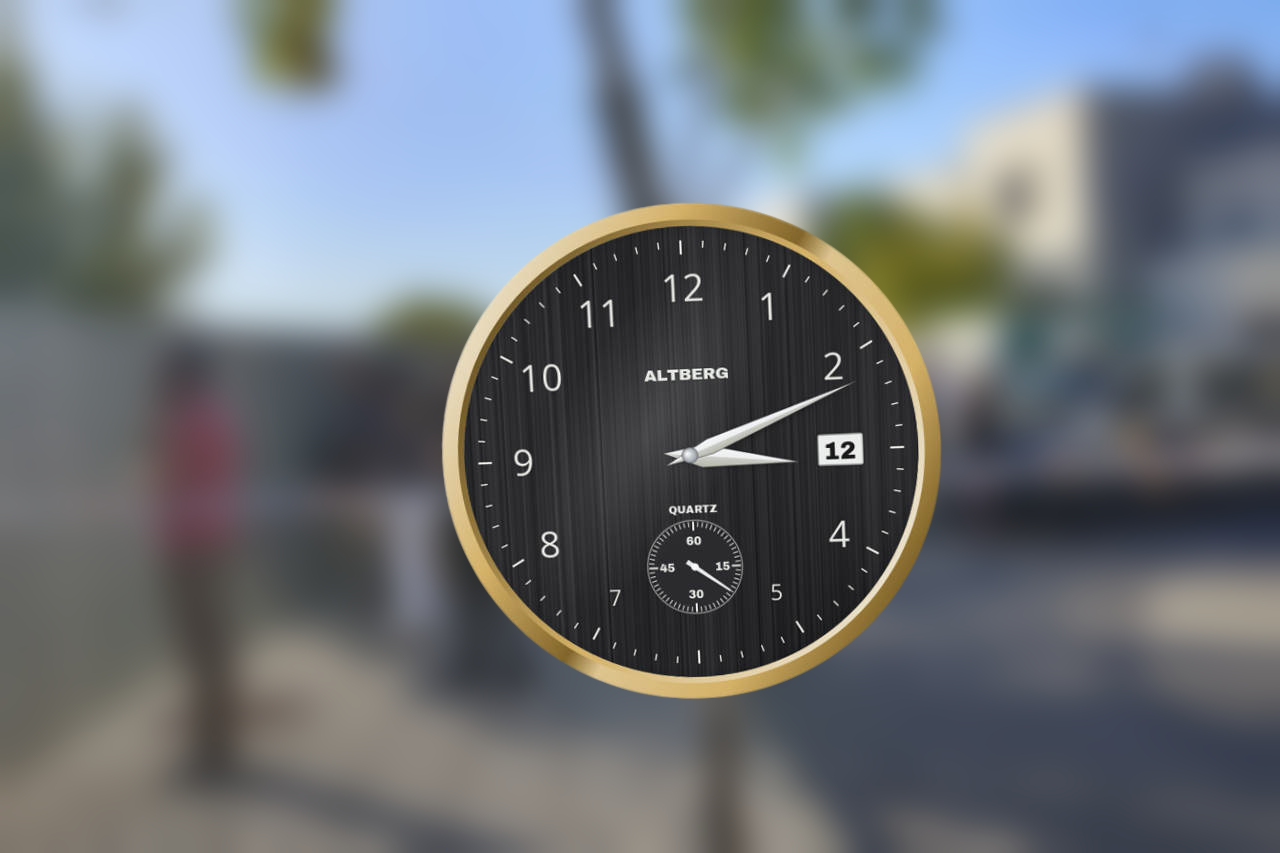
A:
3:11:21
